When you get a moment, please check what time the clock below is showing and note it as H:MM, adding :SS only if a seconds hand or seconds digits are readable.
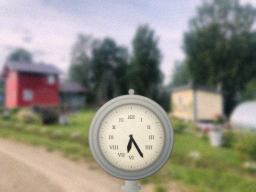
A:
6:25
